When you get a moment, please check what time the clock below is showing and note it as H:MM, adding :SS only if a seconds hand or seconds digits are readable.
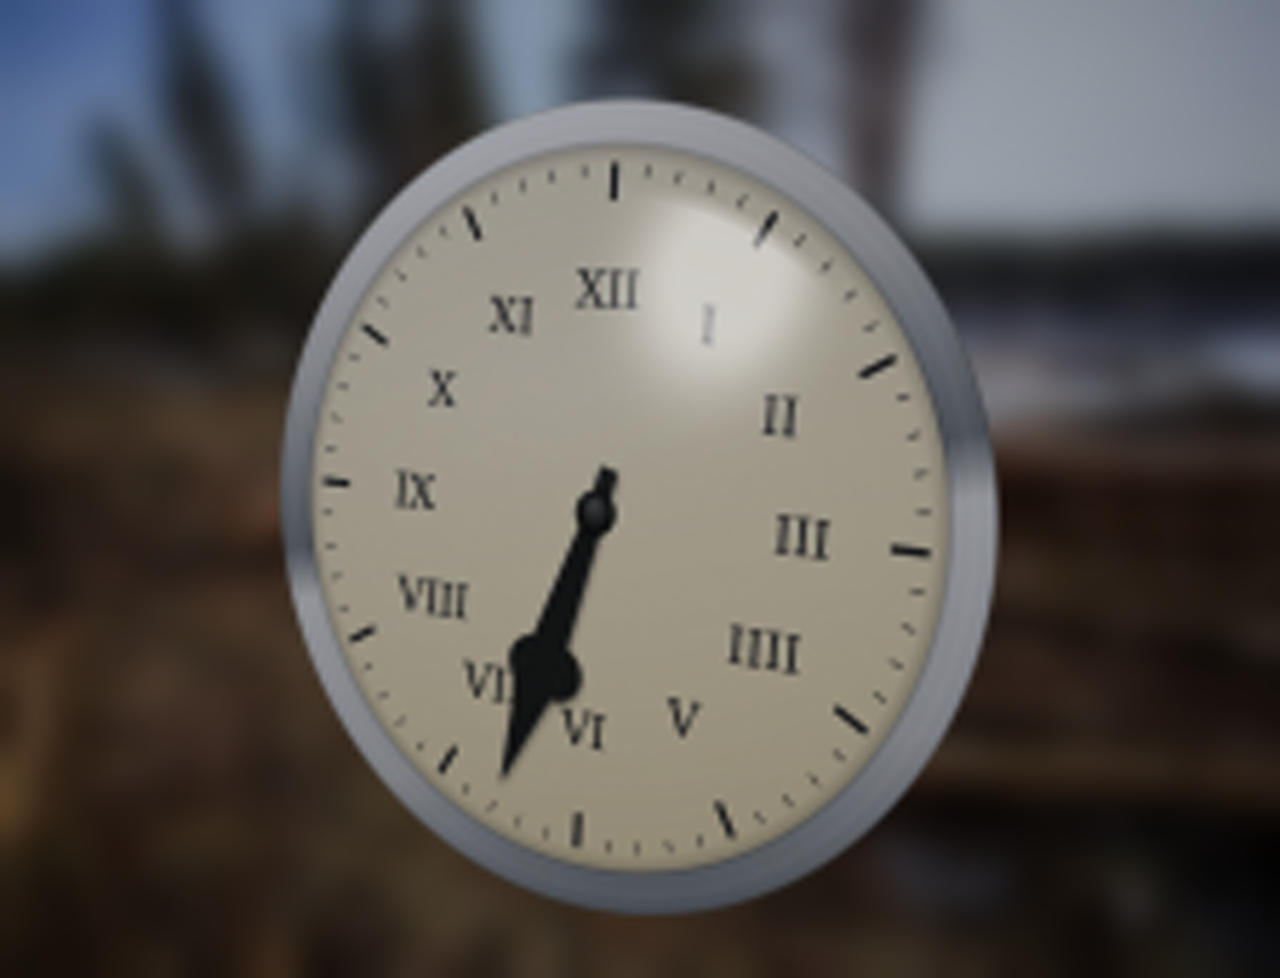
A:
6:33
